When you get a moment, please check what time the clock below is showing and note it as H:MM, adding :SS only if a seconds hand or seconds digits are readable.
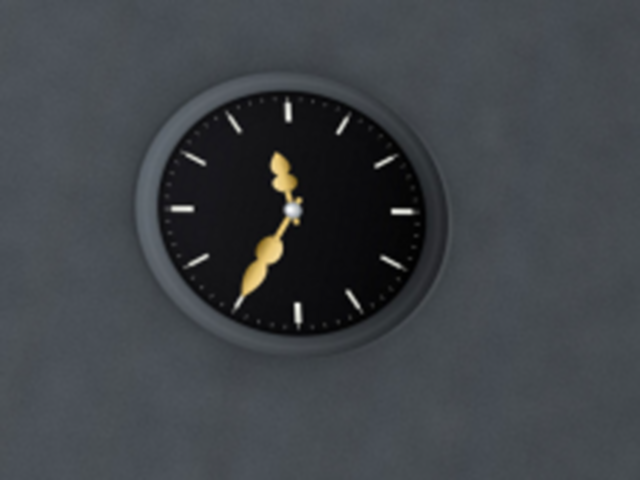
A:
11:35
